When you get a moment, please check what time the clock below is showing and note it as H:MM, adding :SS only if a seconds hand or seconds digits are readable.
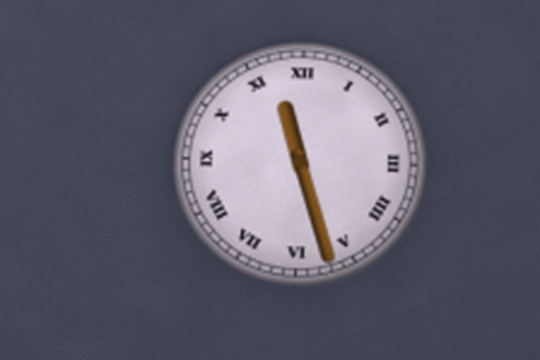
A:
11:27
